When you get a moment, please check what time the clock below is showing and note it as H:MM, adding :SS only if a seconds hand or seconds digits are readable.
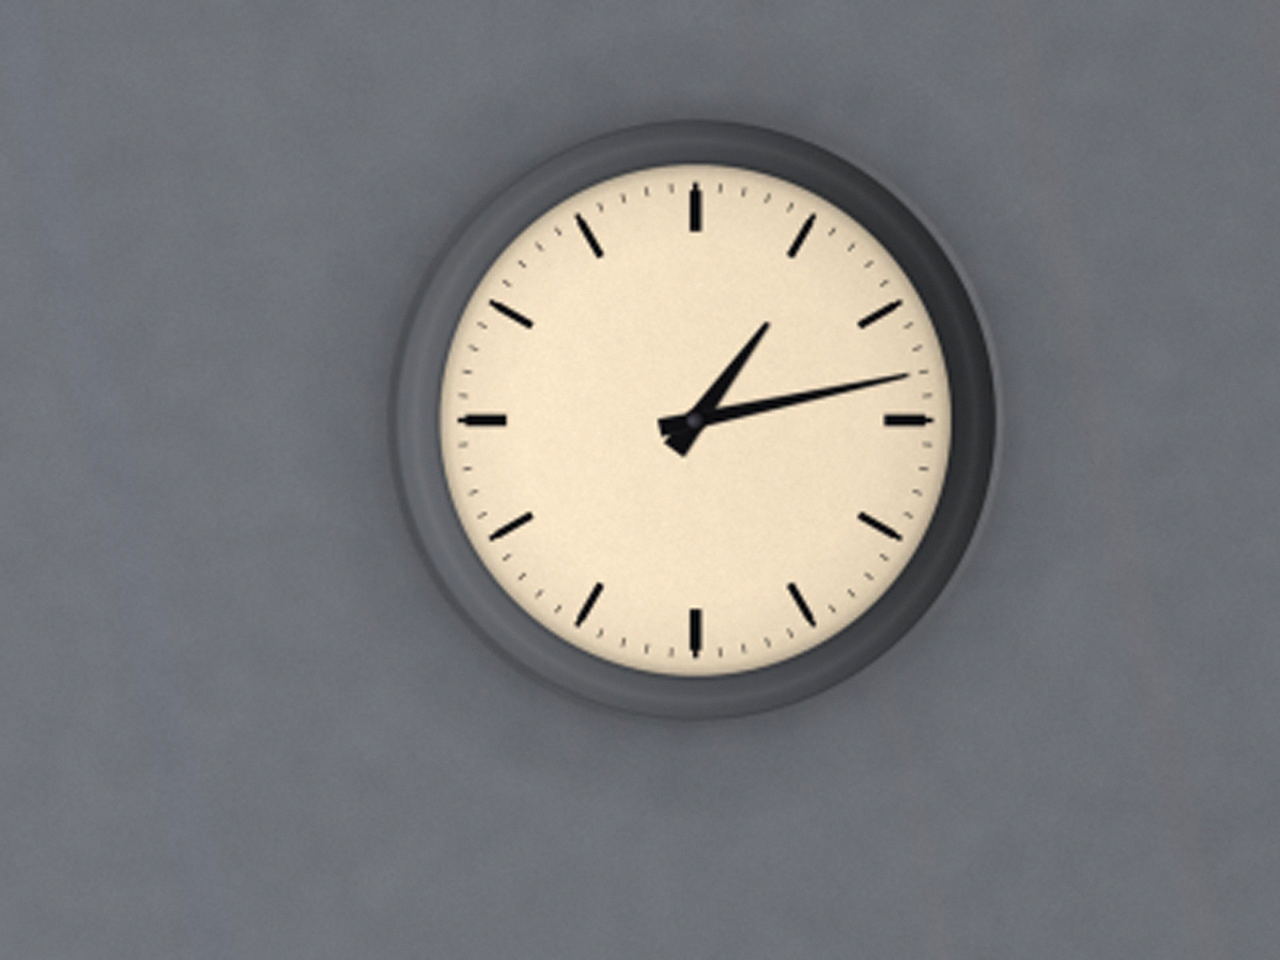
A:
1:13
